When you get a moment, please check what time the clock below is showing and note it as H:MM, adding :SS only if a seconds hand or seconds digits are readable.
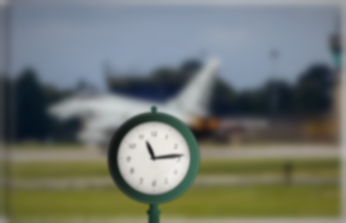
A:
11:14
